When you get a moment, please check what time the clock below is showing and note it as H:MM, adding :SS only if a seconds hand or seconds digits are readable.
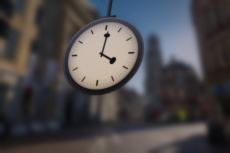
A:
4:01
